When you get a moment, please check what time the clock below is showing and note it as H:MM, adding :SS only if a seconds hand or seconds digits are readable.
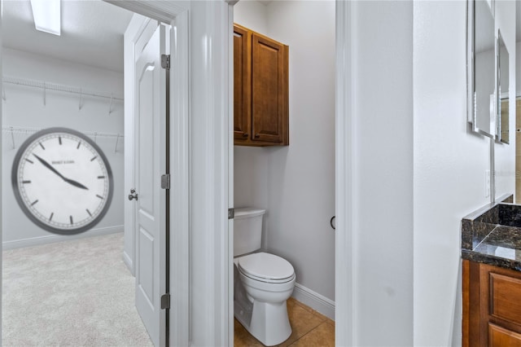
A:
3:52
